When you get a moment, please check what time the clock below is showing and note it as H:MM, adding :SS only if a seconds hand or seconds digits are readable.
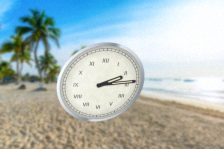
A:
2:14
